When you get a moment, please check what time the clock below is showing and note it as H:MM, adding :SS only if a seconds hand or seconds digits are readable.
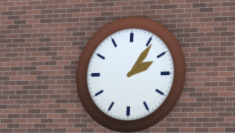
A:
2:06
